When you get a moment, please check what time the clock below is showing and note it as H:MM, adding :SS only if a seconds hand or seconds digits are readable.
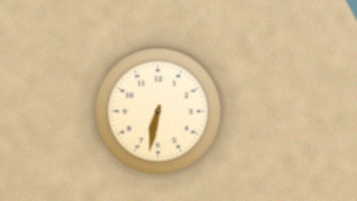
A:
6:32
